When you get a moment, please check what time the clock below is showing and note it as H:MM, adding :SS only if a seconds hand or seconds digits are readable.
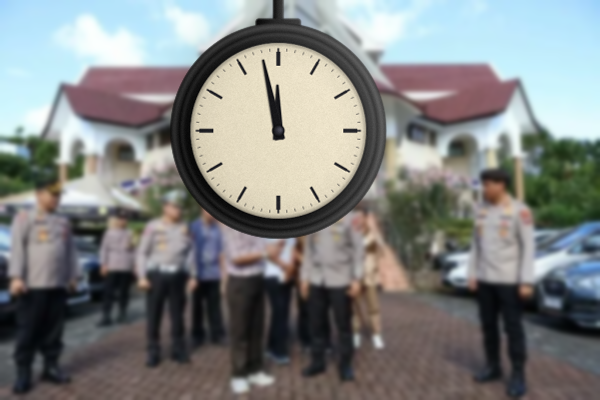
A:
11:58
